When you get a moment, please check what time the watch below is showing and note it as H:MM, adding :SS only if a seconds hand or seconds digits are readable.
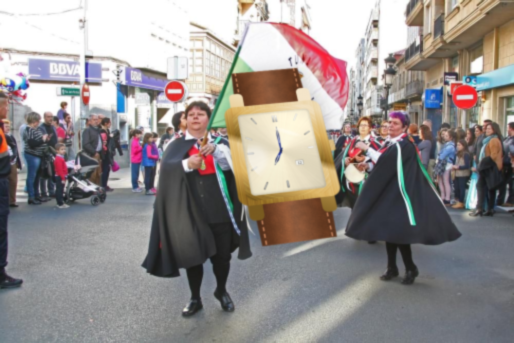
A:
7:00
